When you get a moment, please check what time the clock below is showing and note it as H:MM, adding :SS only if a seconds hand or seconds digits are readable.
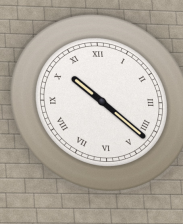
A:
10:22
